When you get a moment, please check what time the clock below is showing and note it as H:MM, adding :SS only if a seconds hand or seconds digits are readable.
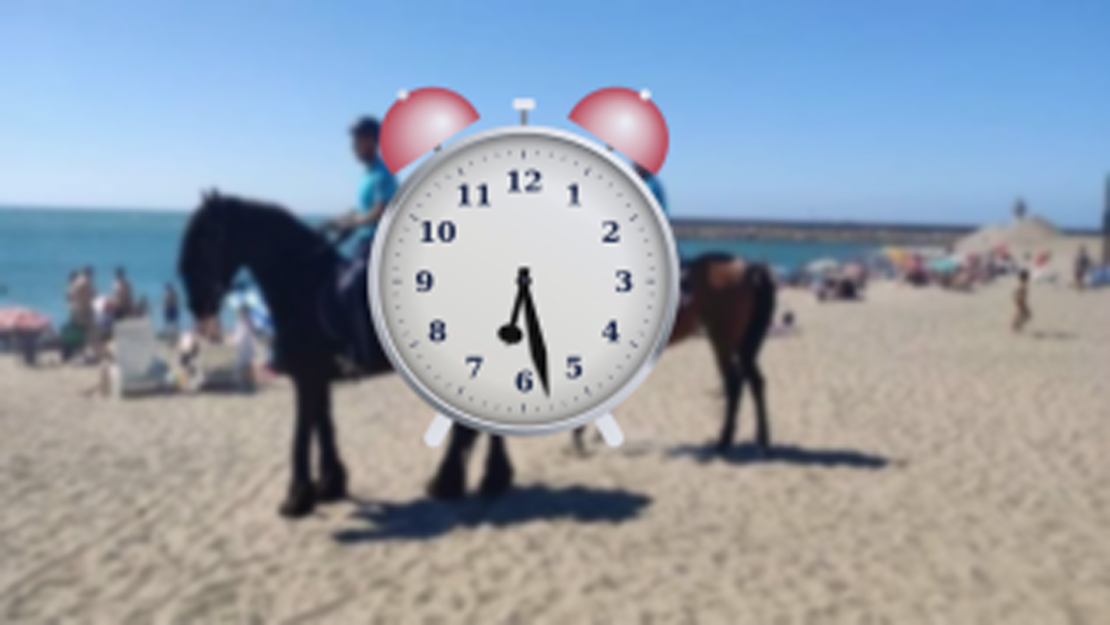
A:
6:28
